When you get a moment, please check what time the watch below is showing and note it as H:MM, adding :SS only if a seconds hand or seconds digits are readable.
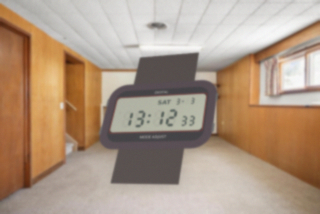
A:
13:12:33
